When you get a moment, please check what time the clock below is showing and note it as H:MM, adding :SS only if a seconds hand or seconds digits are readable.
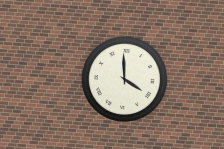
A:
3:59
